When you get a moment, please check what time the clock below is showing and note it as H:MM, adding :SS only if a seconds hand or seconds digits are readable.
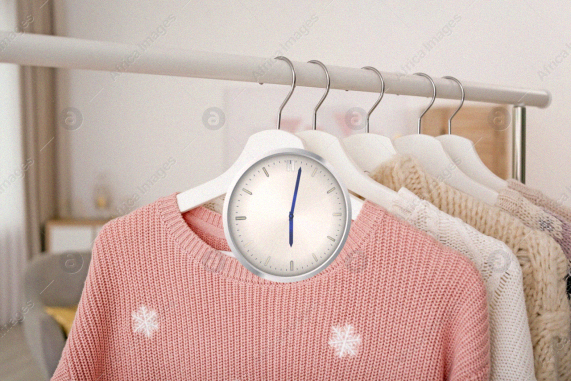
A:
6:02
